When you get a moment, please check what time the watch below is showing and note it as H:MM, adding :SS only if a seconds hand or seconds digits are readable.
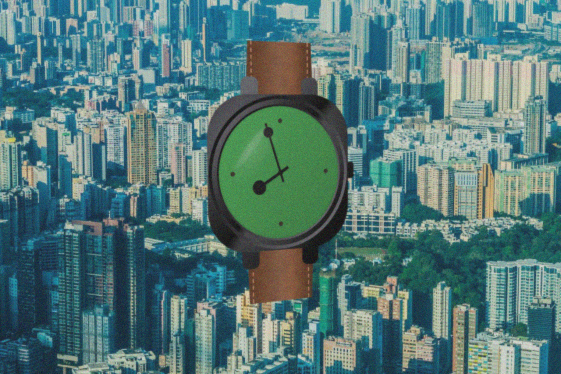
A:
7:57
